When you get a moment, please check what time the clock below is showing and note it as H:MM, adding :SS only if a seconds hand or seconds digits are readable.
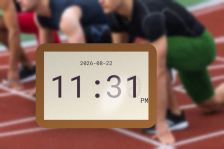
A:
11:31
